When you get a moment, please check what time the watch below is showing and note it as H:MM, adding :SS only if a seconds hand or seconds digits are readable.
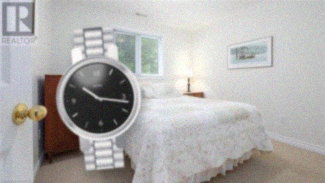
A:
10:17
